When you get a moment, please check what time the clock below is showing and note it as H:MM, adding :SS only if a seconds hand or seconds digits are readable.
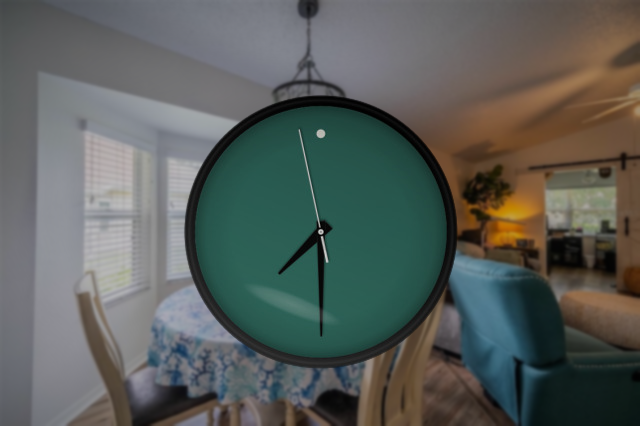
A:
7:29:58
